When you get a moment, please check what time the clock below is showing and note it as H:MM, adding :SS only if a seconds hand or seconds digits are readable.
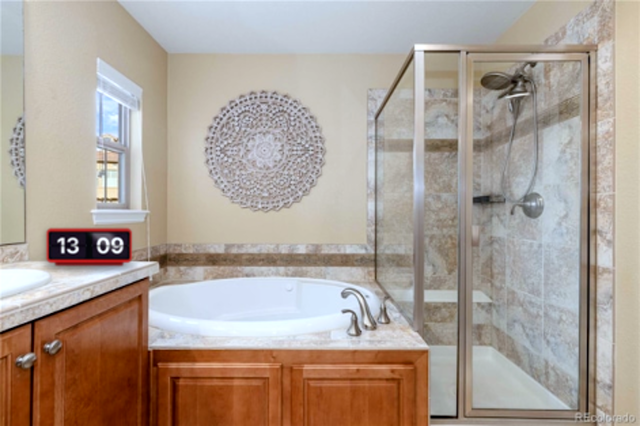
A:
13:09
